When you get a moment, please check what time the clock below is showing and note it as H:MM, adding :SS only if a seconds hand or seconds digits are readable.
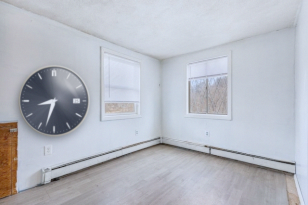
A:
8:33
